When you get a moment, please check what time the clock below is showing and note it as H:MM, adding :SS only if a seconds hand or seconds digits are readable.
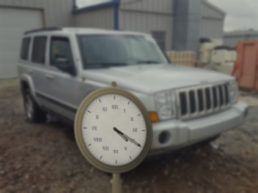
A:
4:20
